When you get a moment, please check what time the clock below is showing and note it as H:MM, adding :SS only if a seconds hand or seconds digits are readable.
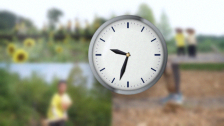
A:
9:33
